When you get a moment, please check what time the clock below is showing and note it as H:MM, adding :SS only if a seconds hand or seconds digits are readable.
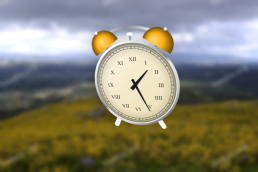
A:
1:26
